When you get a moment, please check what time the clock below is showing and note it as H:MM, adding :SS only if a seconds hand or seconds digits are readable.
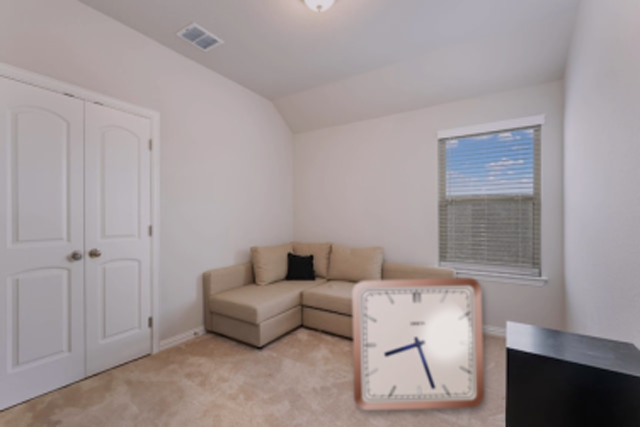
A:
8:27
